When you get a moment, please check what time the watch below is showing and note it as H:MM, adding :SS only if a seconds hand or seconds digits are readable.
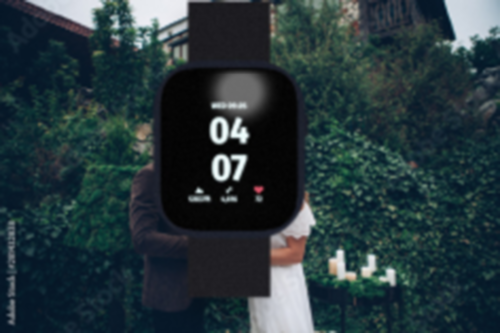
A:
4:07
